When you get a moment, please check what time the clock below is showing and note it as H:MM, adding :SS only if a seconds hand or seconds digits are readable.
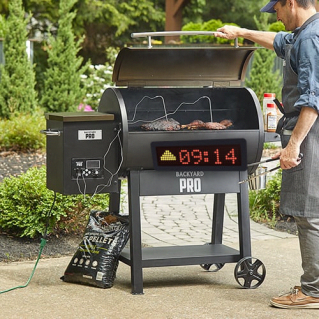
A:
9:14
